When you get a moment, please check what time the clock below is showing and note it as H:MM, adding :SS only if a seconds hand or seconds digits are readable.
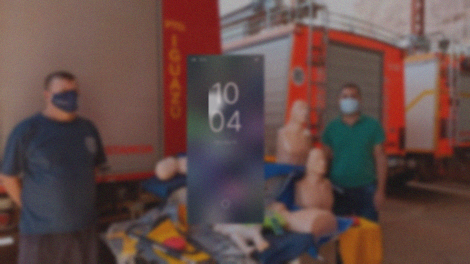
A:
10:04
